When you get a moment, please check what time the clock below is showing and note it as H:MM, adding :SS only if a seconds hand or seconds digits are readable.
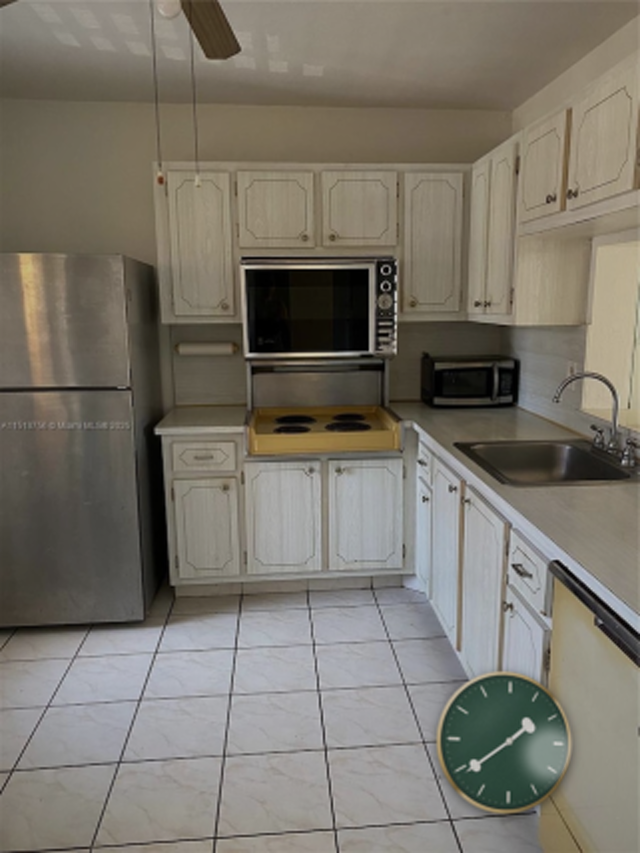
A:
1:39
